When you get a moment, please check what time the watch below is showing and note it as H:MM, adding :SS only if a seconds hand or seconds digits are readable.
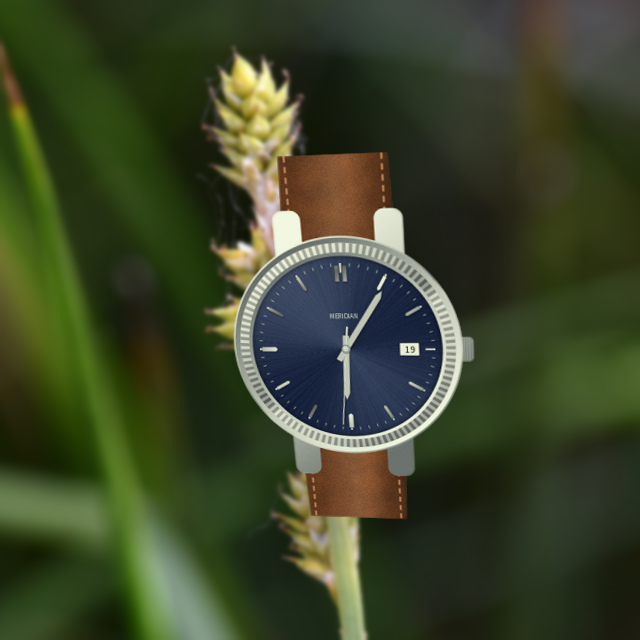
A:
6:05:31
